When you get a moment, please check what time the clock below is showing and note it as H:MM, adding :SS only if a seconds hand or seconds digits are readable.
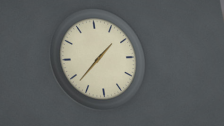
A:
1:38
